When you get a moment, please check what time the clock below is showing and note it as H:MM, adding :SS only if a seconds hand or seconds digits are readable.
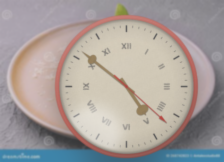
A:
4:51:22
